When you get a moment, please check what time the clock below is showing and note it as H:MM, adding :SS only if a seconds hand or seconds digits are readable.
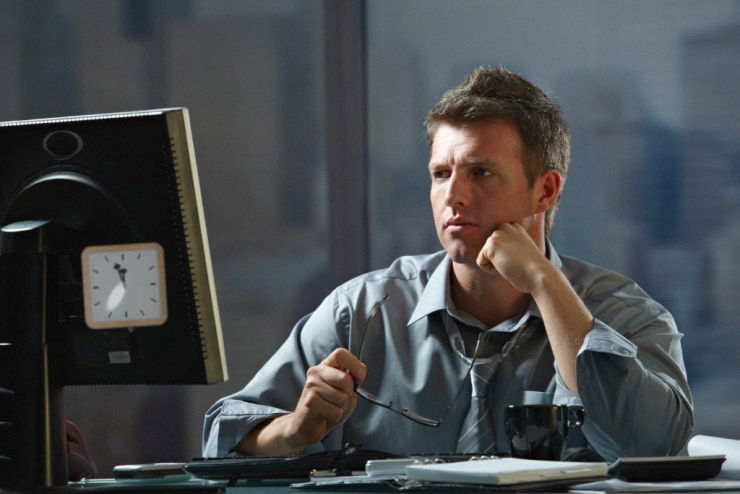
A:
11:57
